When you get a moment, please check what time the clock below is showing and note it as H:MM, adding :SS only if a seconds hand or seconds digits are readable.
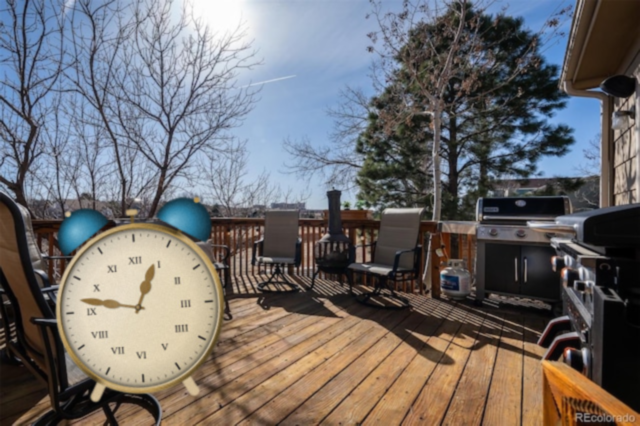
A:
12:47
